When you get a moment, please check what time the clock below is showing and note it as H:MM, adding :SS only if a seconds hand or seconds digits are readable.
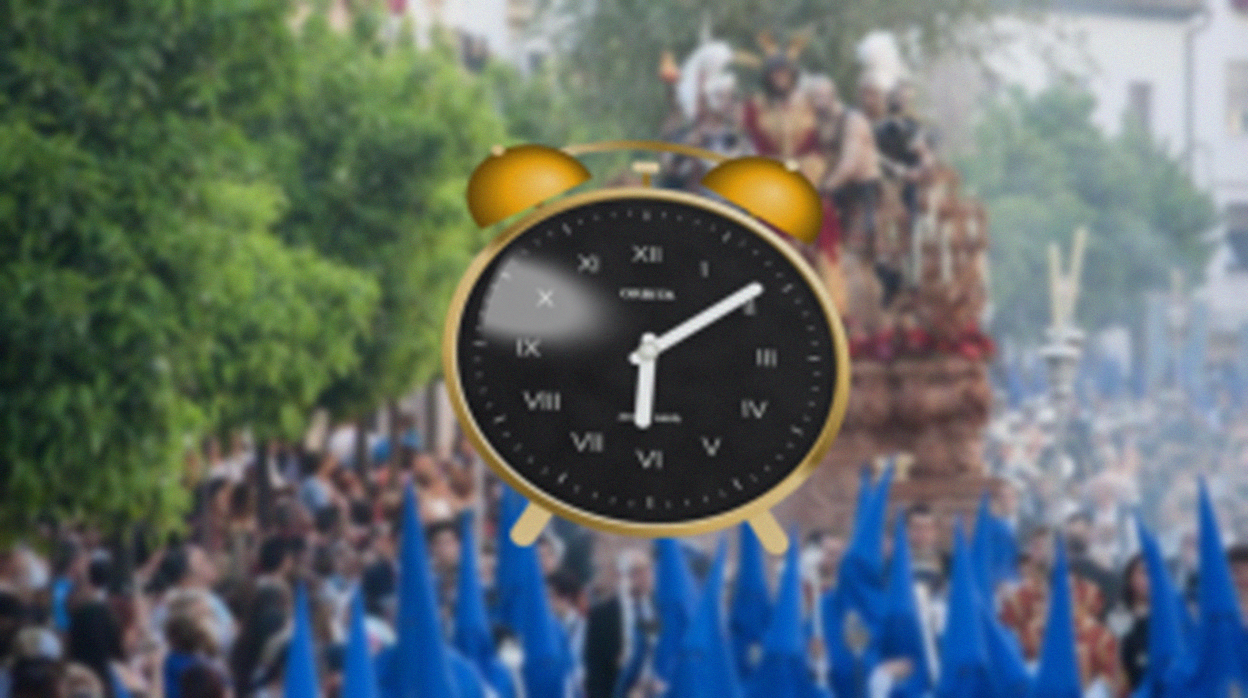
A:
6:09
